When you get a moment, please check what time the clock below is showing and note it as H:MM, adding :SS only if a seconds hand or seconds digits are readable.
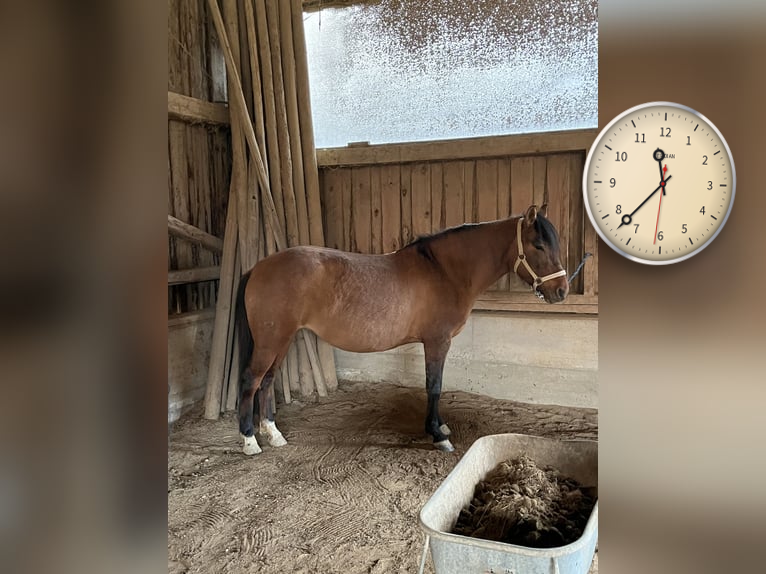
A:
11:37:31
